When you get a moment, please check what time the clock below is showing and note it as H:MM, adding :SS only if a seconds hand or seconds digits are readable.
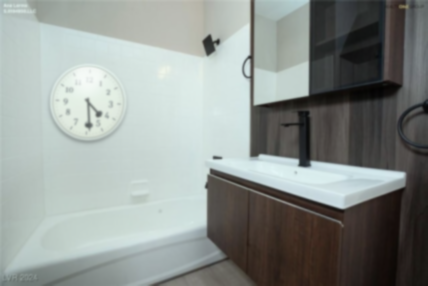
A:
4:29
